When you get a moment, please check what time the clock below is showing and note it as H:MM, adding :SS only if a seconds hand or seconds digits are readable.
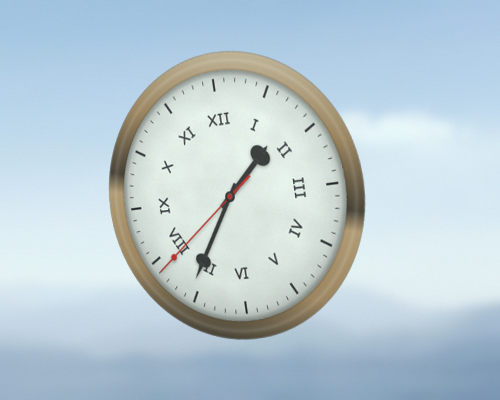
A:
1:35:39
